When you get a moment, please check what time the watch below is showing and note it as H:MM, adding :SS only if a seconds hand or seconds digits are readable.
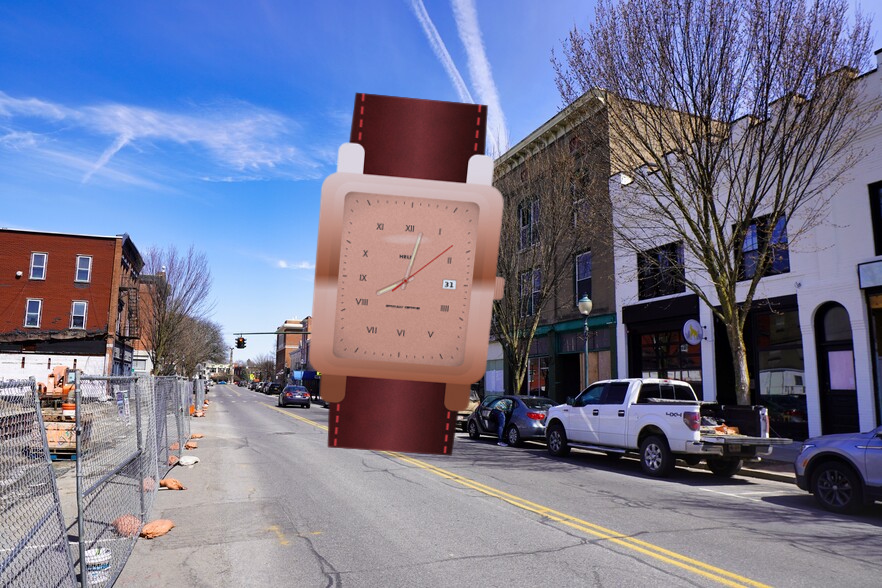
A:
8:02:08
